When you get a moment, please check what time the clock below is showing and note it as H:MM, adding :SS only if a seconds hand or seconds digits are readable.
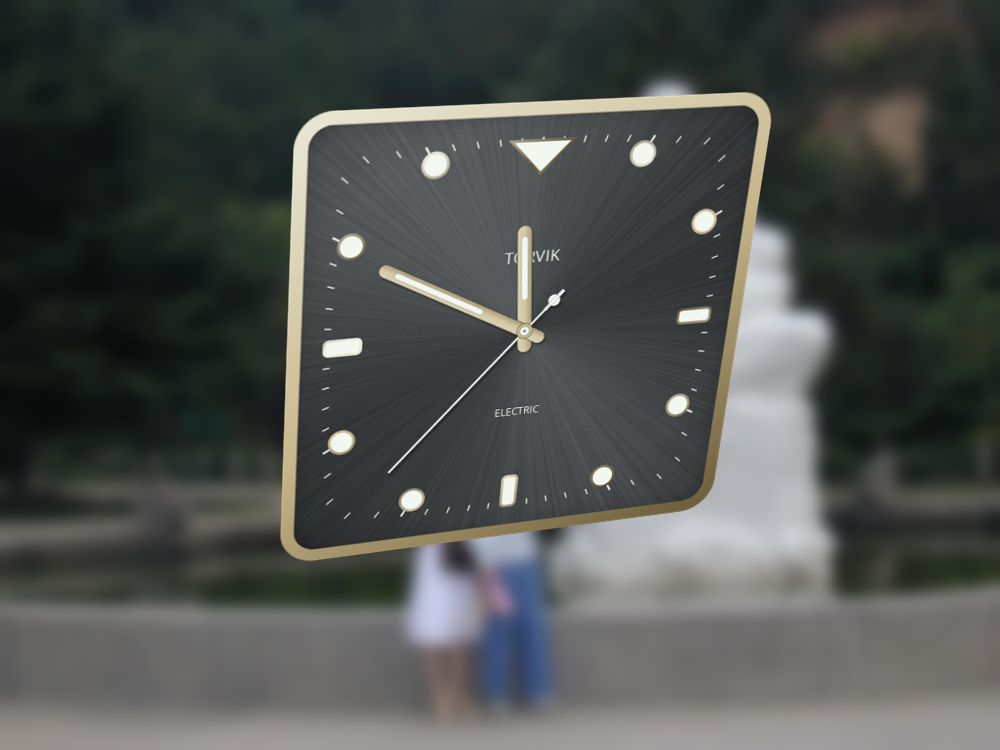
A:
11:49:37
